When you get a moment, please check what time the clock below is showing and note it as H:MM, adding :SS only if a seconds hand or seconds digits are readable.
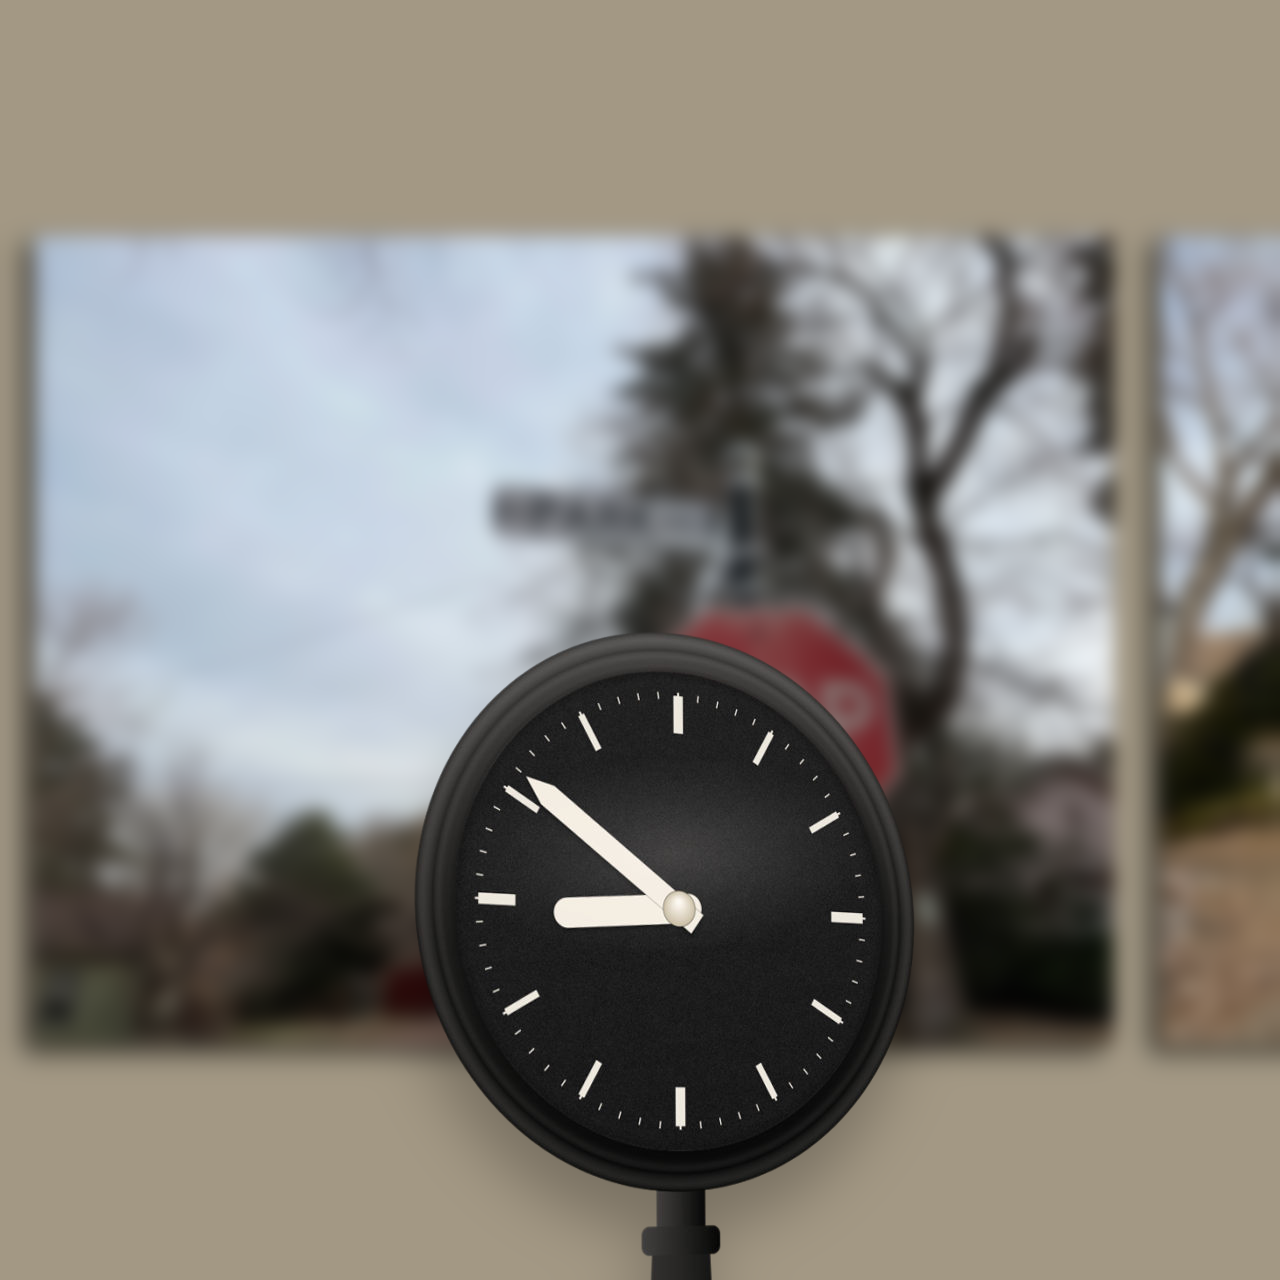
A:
8:51
